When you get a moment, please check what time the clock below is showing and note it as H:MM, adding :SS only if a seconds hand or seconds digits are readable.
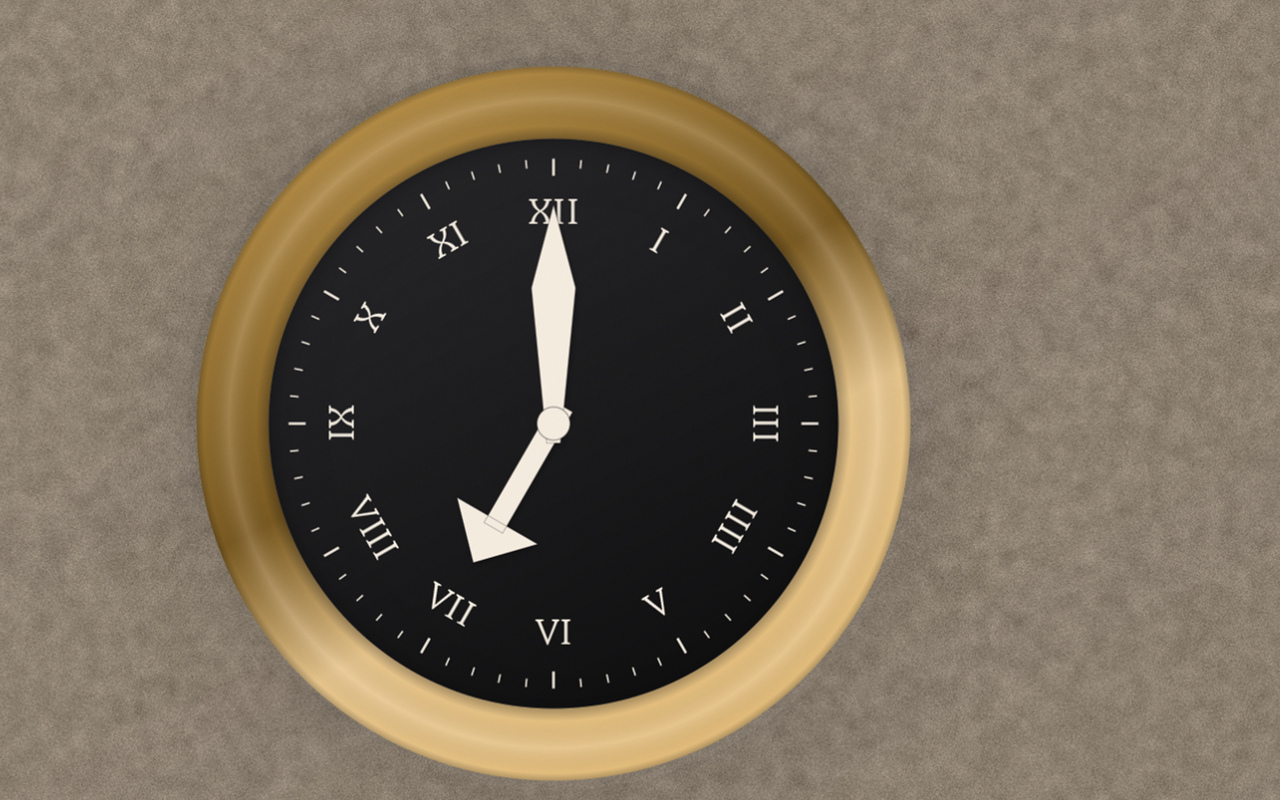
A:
7:00
